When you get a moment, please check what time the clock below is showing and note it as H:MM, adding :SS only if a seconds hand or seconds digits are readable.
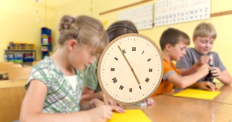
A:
4:54
